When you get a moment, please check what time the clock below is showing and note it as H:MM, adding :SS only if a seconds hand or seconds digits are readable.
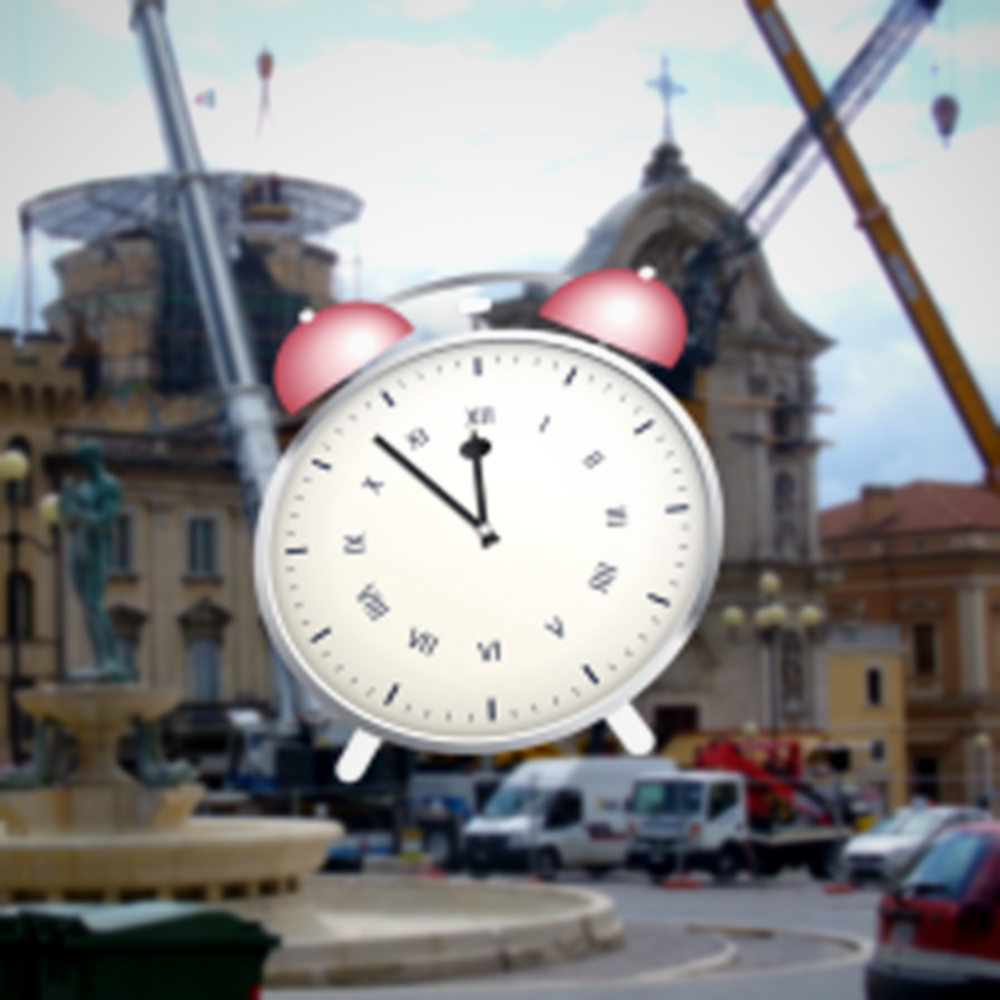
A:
11:53
